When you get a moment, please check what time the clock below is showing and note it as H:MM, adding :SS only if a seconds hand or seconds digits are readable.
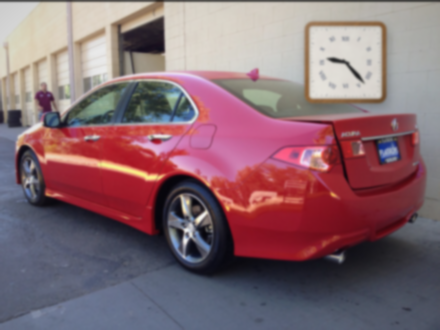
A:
9:23
